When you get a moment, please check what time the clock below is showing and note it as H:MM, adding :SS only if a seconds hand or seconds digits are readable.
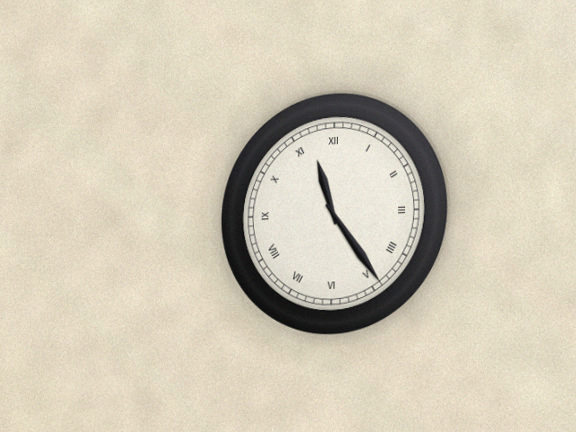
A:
11:24
